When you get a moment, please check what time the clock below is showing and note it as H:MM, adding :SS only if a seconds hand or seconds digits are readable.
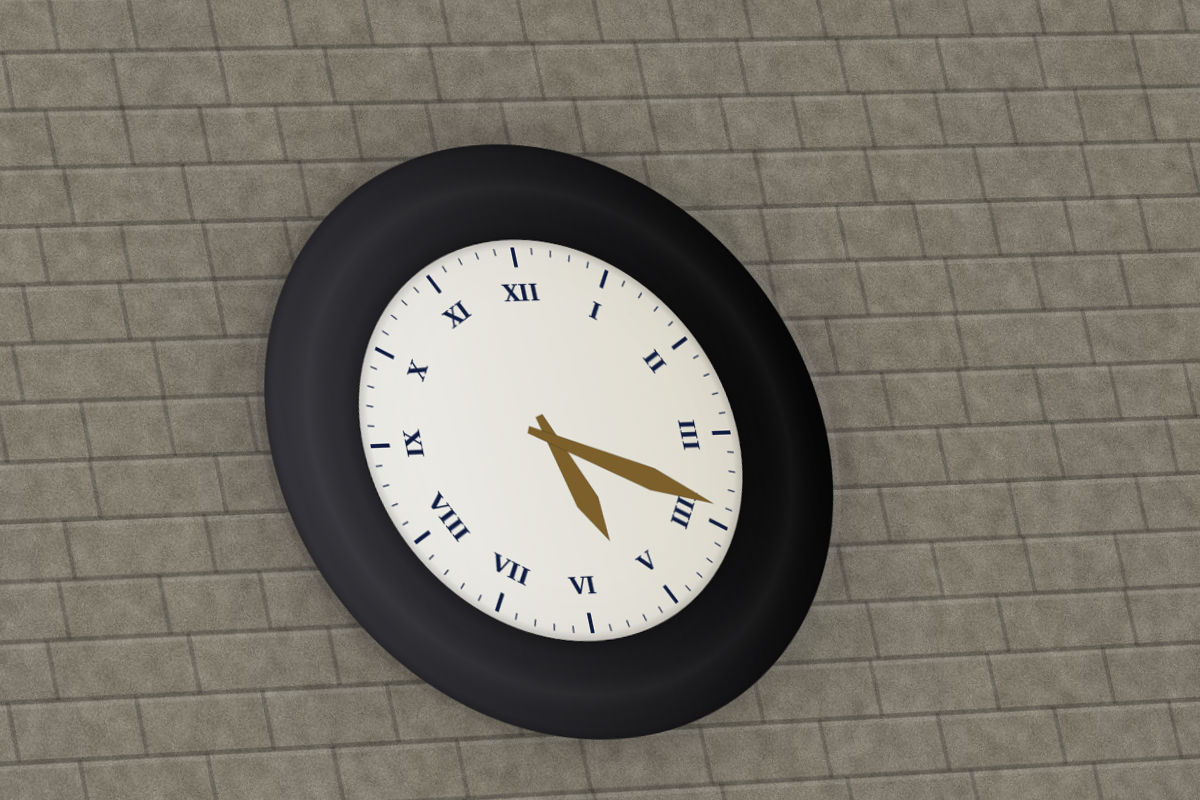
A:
5:19
